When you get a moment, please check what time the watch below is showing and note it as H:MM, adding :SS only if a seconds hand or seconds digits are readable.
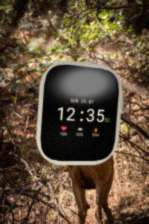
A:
12:35
